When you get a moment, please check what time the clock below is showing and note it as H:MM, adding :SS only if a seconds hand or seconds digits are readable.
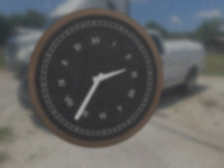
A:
2:36
